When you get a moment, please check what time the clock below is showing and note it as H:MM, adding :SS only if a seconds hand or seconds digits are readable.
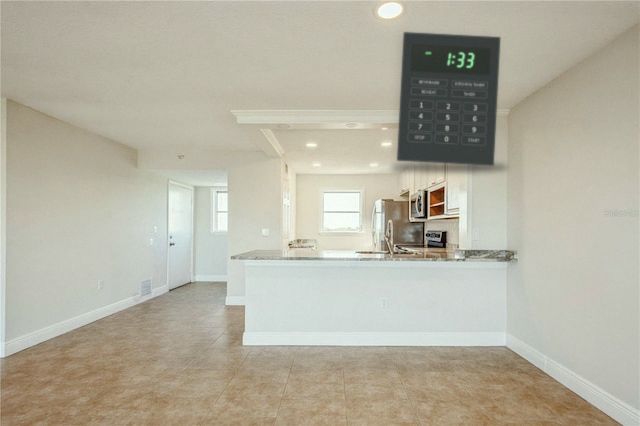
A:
1:33
